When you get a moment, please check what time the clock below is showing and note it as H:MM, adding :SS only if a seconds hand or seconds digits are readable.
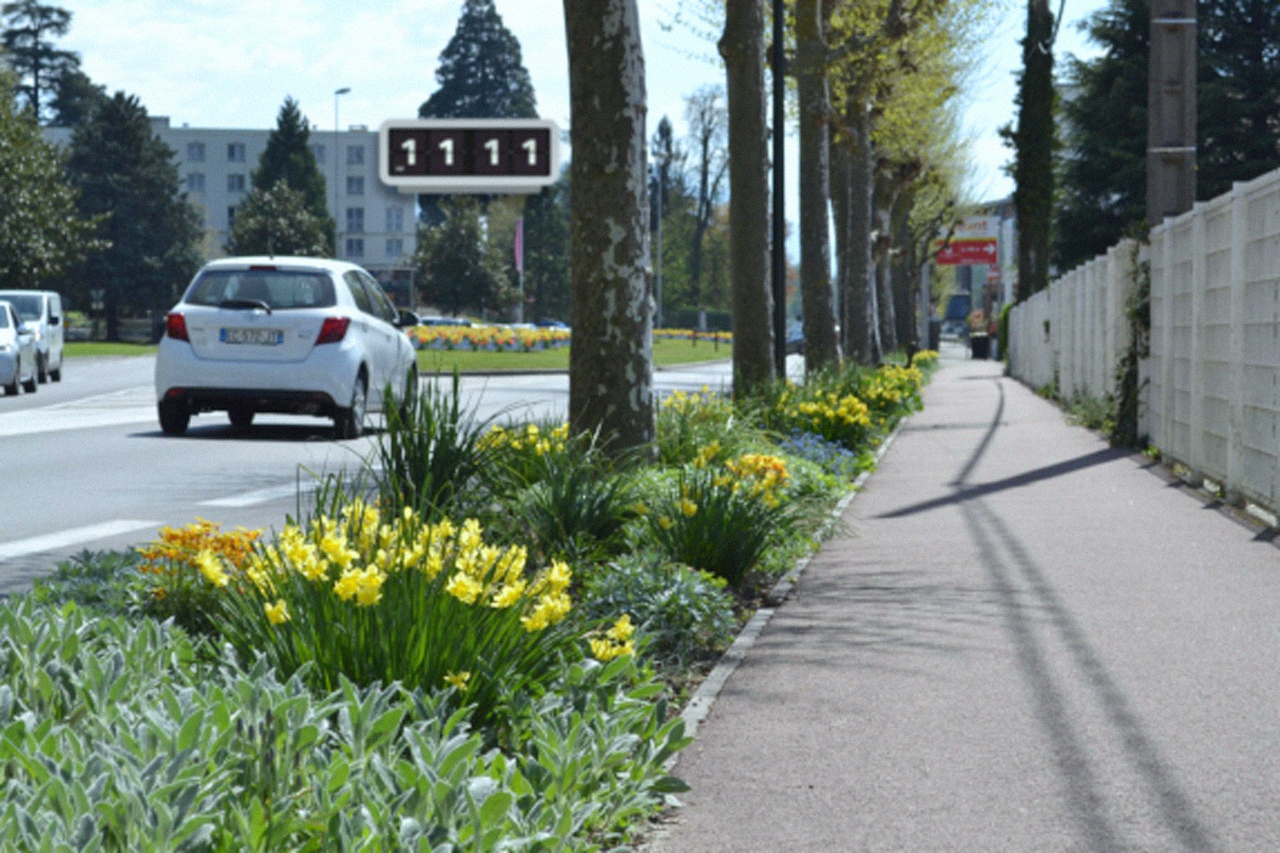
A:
11:11
